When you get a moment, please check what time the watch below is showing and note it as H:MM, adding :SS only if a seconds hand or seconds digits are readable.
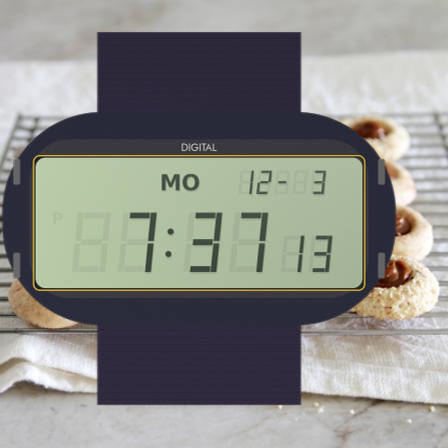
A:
7:37:13
